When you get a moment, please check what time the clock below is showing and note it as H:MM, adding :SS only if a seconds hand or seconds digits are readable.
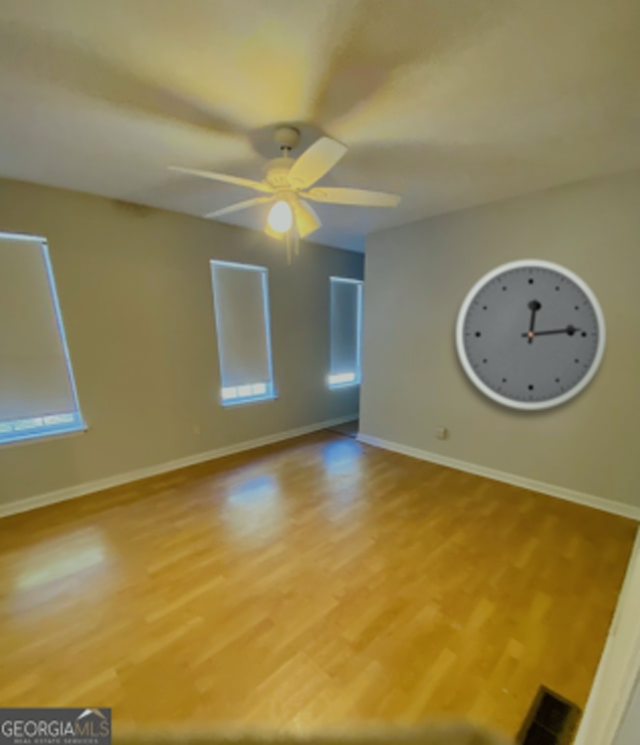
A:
12:14
